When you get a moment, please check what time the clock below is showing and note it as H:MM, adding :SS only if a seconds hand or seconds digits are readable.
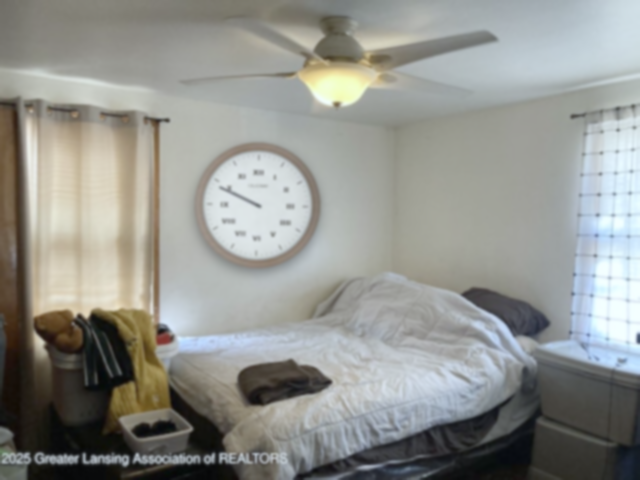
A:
9:49
